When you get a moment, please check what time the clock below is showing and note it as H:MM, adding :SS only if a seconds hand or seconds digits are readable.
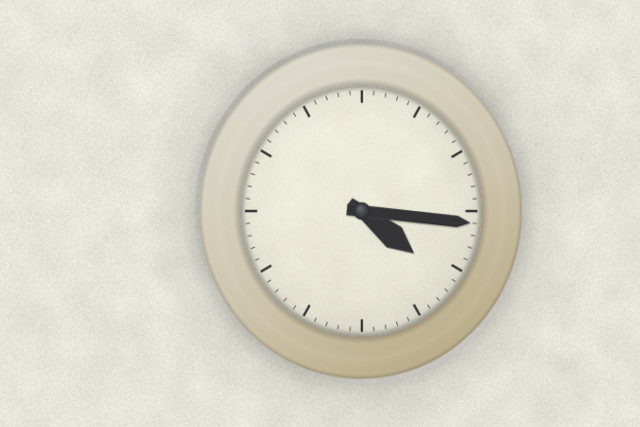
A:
4:16
